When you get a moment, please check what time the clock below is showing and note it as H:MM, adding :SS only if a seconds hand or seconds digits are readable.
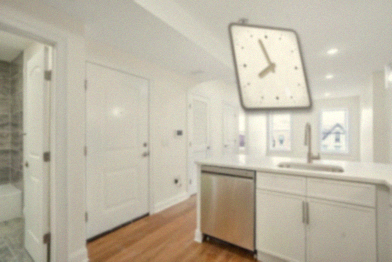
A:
7:57
